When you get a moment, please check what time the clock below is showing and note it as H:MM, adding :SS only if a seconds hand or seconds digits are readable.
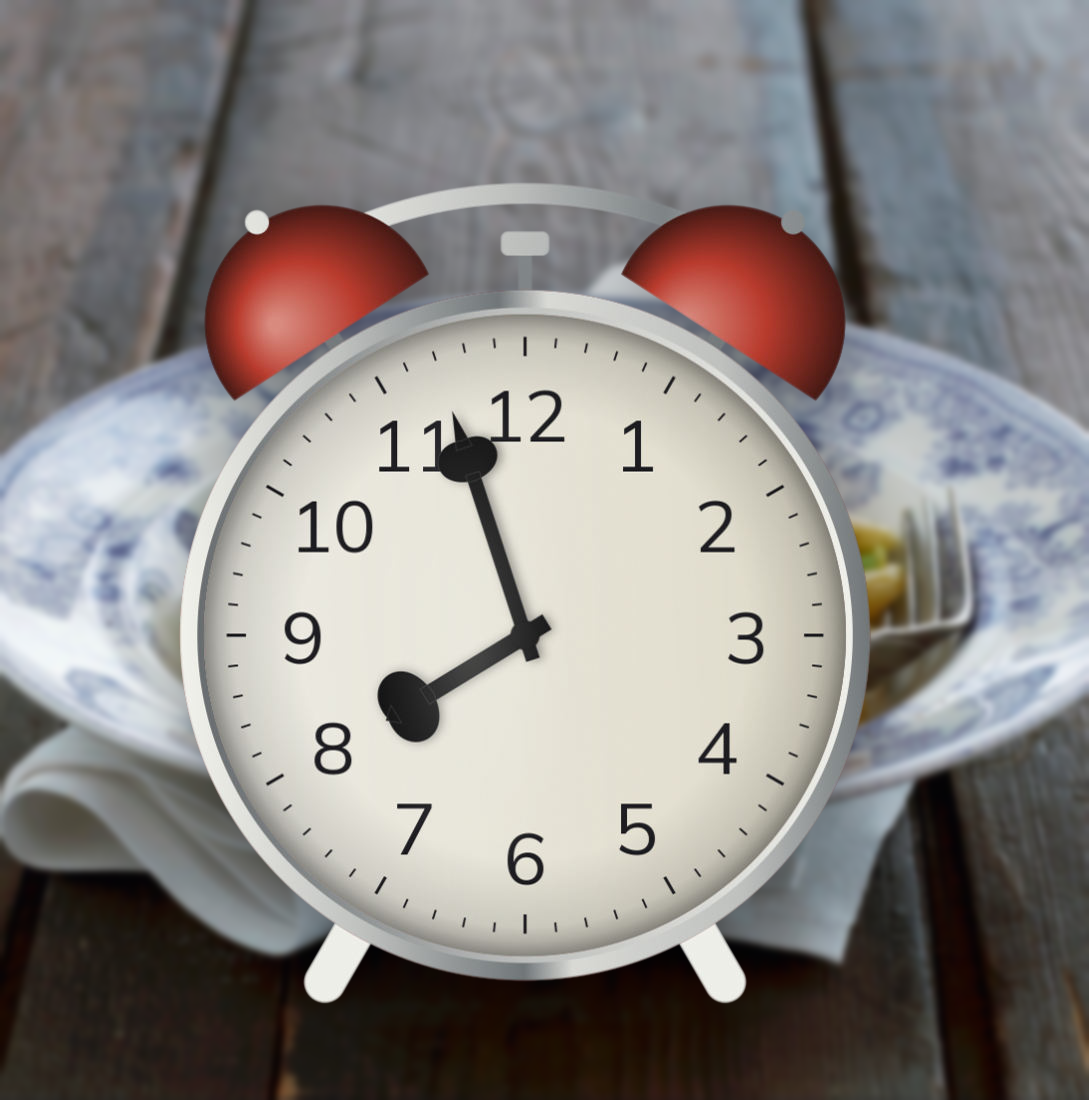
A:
7:57
